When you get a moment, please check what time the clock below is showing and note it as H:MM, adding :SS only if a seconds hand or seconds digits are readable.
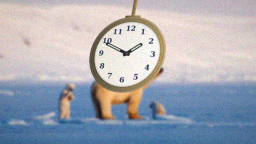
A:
1:49
